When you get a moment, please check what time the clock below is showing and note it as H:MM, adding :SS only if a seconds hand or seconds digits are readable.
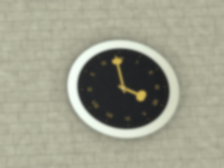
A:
3:59
